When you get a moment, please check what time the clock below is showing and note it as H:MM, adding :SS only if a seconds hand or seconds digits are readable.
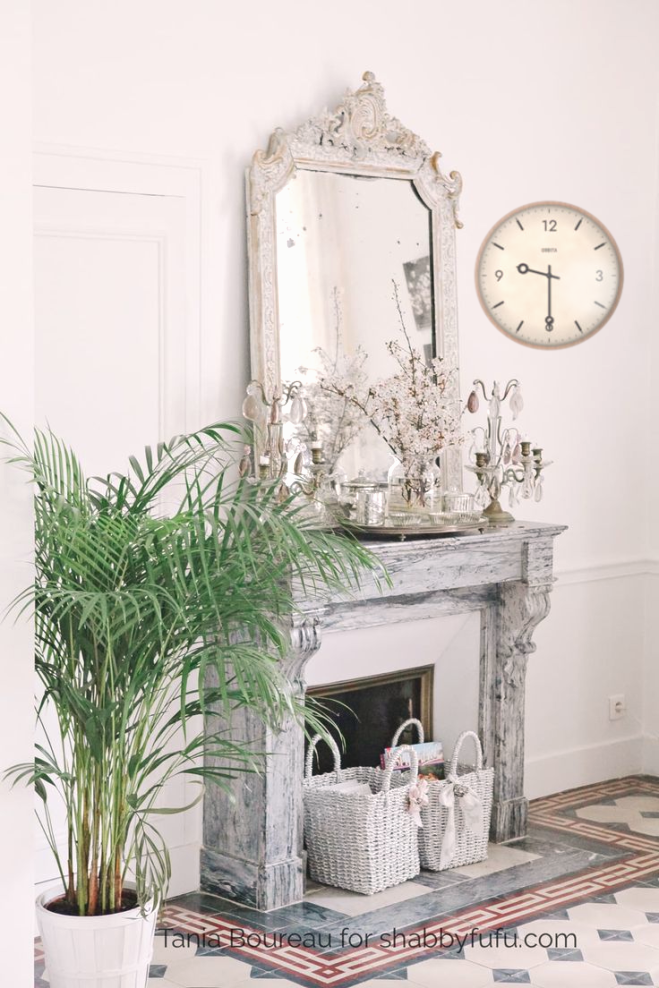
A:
9:30
